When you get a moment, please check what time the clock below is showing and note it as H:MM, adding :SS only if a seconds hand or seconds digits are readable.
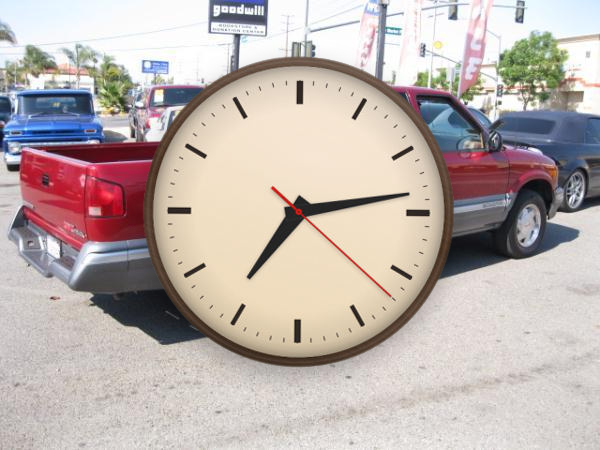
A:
7:13:22
